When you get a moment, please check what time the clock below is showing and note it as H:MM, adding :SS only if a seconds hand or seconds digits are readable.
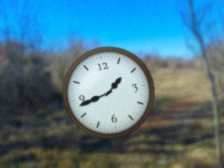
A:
1:43
